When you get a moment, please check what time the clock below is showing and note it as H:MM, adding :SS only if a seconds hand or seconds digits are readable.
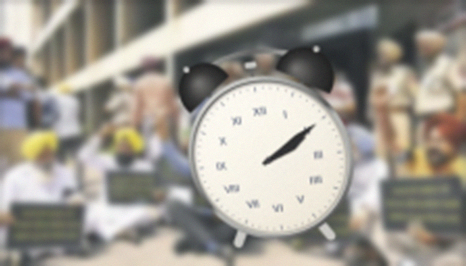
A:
2:10
